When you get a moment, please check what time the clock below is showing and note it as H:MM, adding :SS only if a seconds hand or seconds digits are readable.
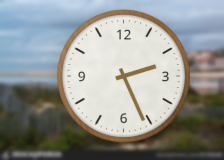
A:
2:26
